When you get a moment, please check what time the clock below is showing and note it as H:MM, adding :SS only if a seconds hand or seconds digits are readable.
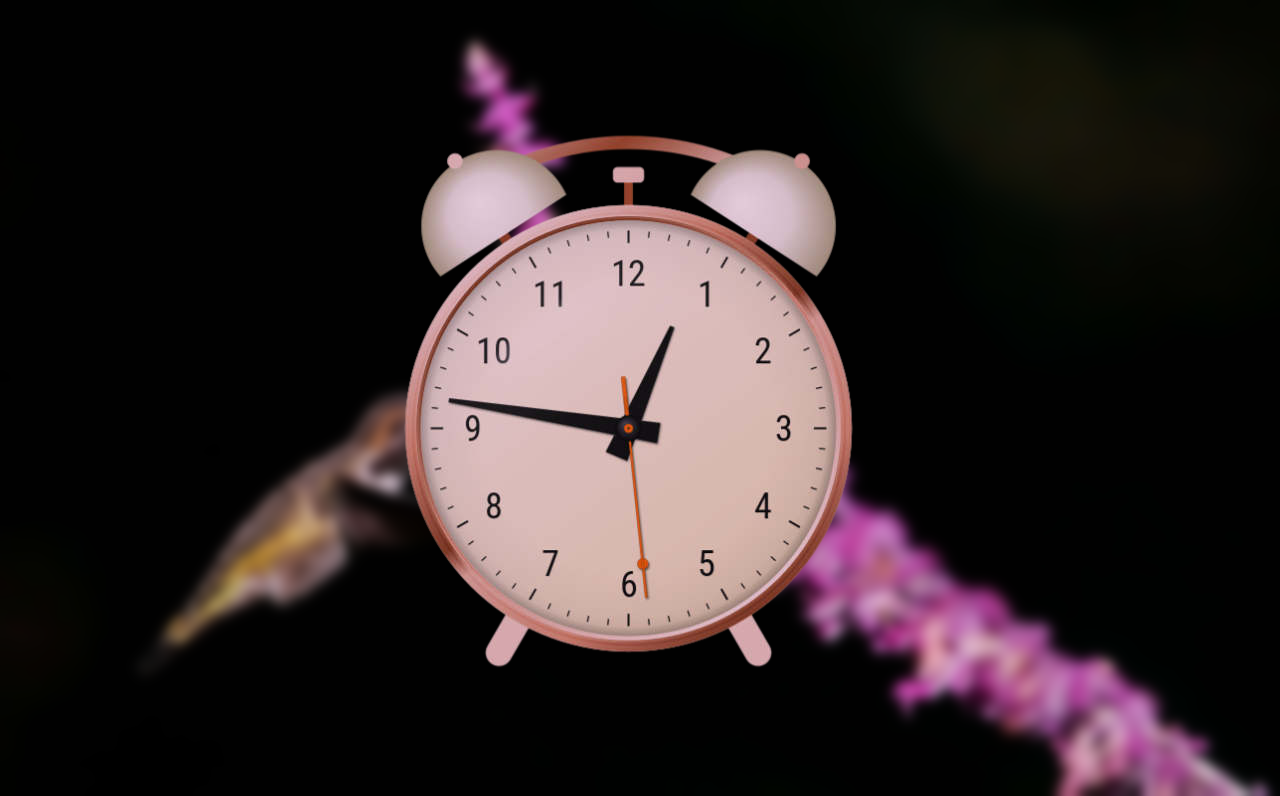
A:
12:46:29
